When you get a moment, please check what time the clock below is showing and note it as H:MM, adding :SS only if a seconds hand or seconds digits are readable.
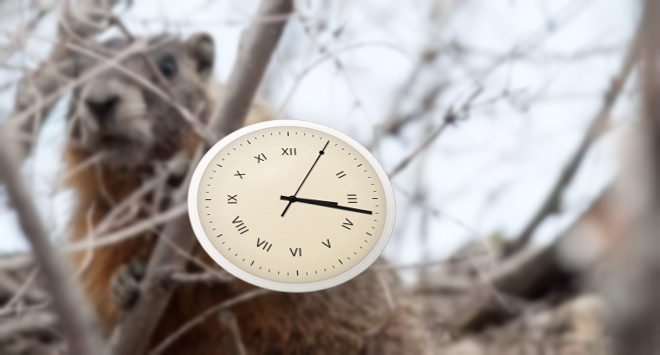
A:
3:17:05
